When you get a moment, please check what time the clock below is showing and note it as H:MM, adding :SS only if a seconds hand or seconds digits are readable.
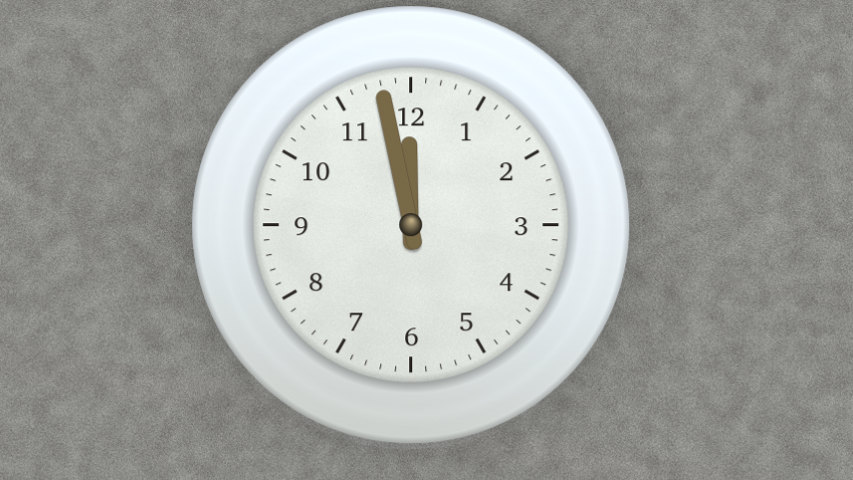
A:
11:58
